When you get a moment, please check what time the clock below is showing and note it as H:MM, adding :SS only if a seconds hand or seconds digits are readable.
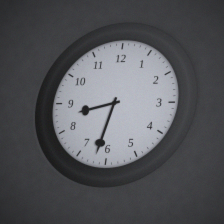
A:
8:32
